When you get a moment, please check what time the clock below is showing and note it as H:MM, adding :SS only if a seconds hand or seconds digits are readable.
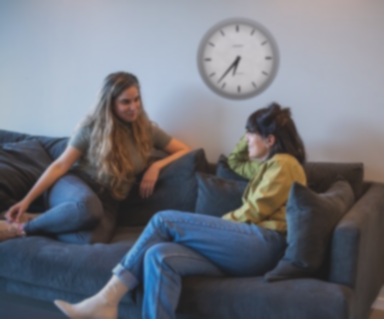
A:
6:37
